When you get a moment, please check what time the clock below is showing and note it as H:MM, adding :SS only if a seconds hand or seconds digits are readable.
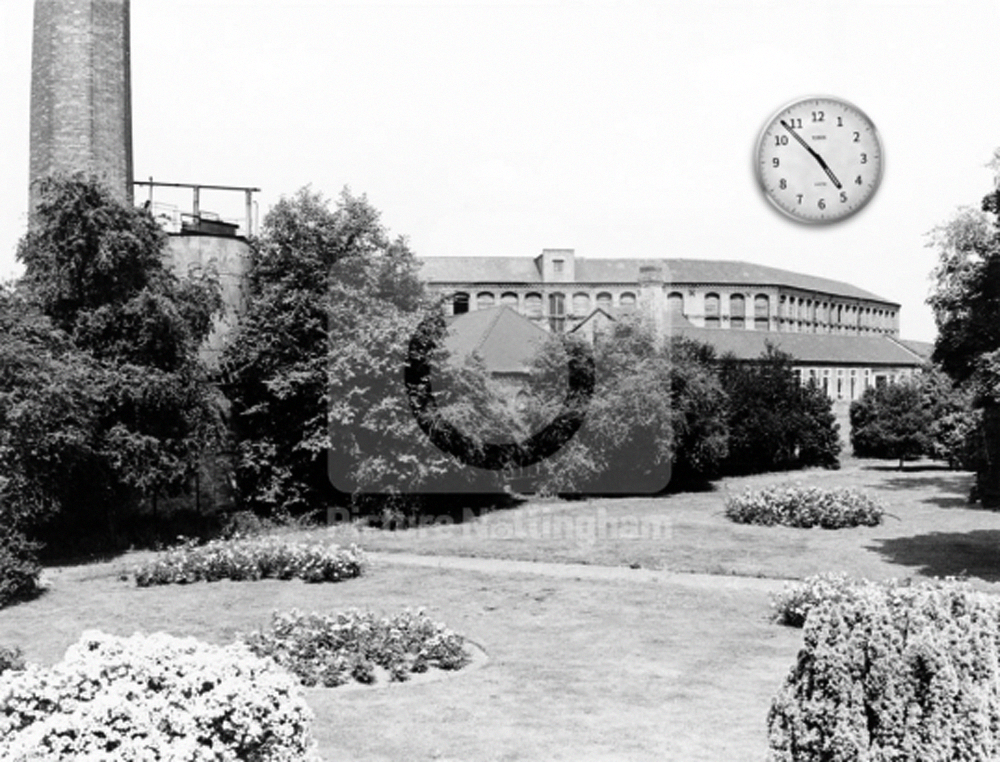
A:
4:53
